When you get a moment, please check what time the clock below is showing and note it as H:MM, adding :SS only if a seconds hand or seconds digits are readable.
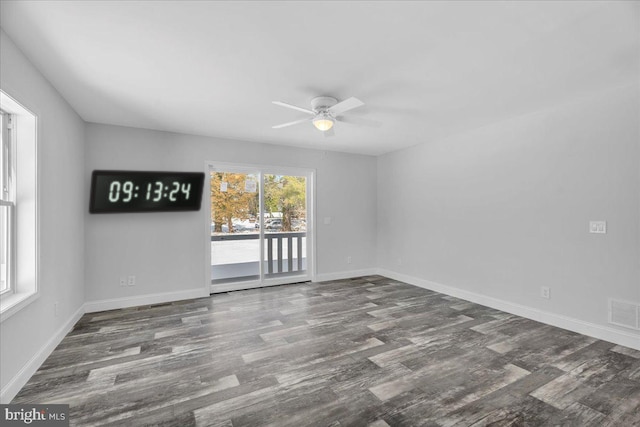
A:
9:13:24
